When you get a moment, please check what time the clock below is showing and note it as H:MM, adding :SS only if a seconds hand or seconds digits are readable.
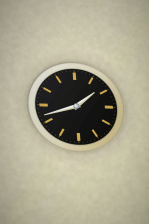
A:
1:42
